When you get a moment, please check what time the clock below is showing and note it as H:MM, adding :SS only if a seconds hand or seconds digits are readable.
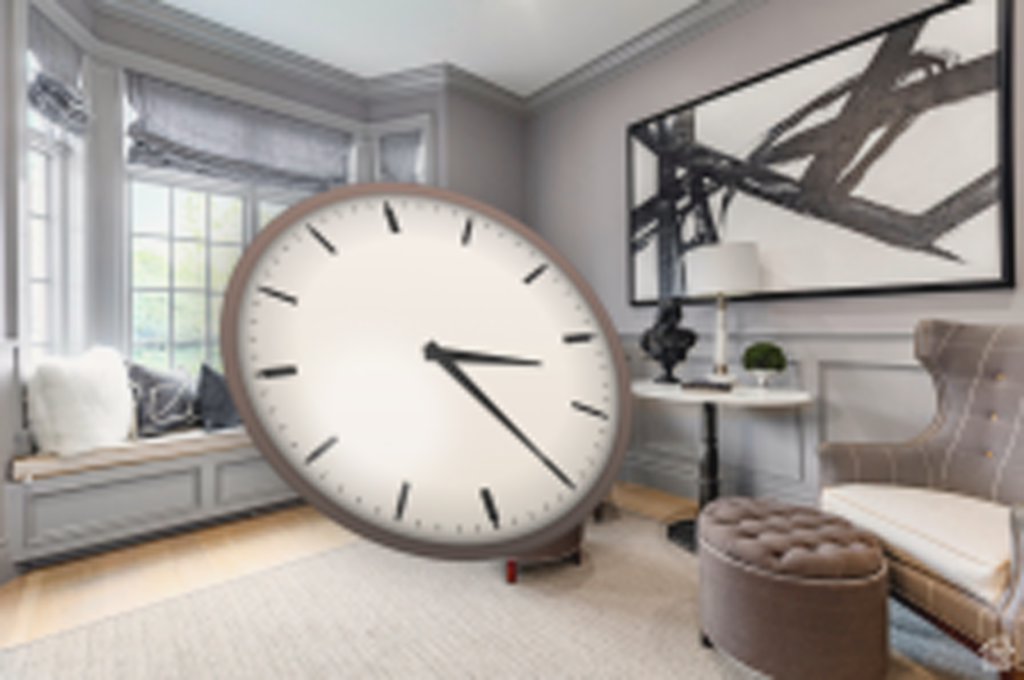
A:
3:25
